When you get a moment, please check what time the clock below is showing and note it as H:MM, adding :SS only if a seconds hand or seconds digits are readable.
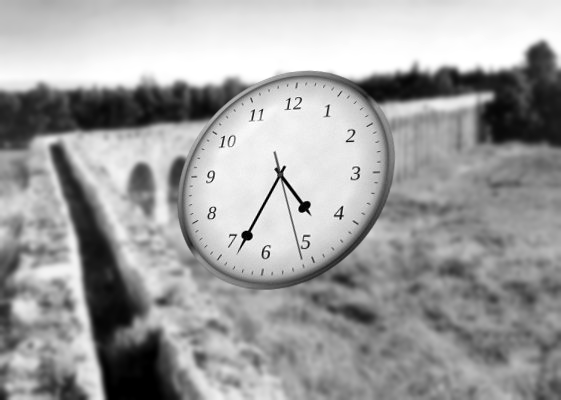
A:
4:33:26
